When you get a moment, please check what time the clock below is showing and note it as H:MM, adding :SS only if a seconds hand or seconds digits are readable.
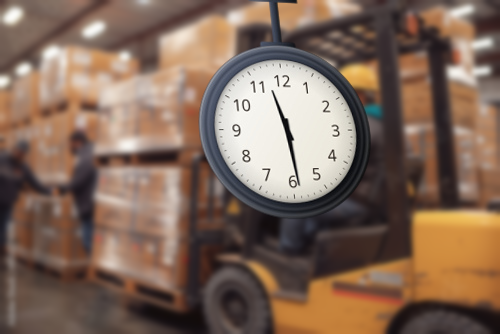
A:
11:29
